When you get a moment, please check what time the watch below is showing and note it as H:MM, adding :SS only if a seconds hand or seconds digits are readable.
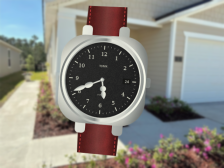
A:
5:41
